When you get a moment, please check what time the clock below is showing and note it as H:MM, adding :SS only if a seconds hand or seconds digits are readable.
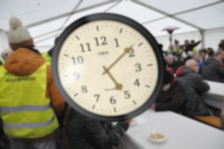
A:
5:09
